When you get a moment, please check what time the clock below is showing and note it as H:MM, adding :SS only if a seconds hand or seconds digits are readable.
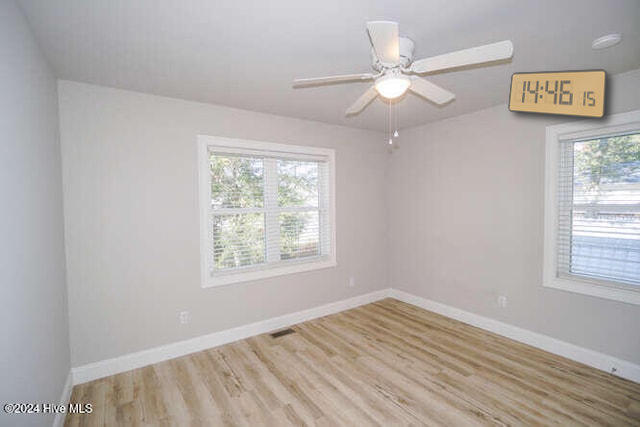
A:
14:46:15
